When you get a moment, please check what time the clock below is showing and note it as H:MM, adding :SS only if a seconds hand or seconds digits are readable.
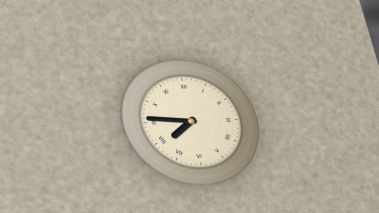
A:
7:46
